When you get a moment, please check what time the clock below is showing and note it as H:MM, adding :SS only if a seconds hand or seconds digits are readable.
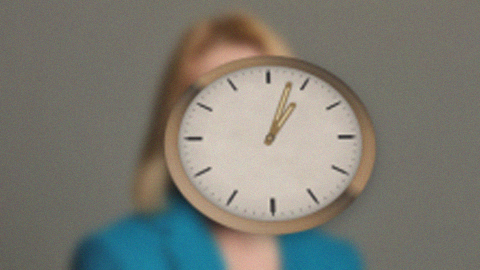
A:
1:03
